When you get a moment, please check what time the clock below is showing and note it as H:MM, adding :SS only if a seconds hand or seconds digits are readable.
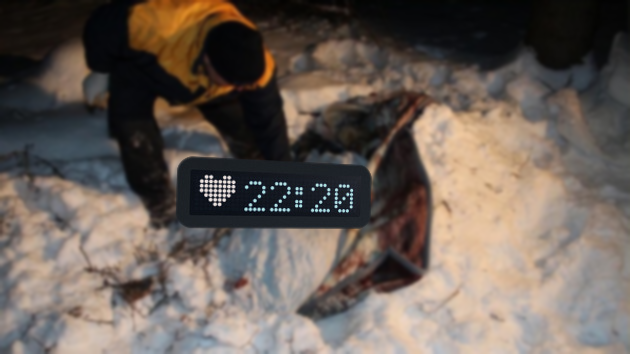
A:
22:20
